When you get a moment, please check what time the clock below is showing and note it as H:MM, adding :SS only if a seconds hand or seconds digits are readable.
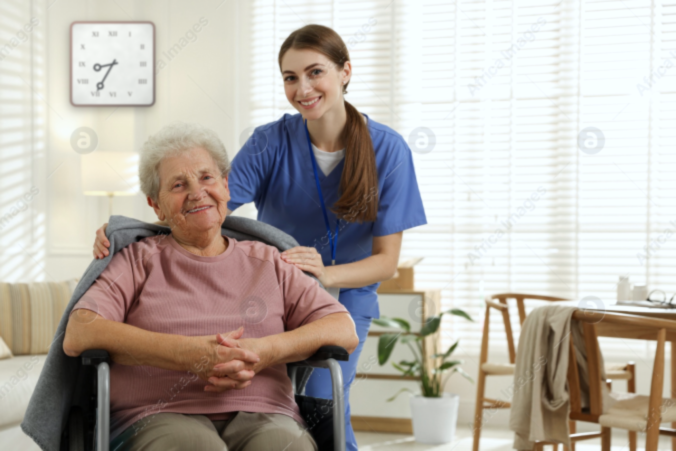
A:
8:35
